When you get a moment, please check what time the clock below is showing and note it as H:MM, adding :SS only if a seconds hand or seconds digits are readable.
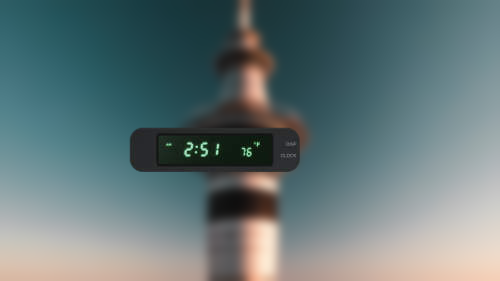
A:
2:51
